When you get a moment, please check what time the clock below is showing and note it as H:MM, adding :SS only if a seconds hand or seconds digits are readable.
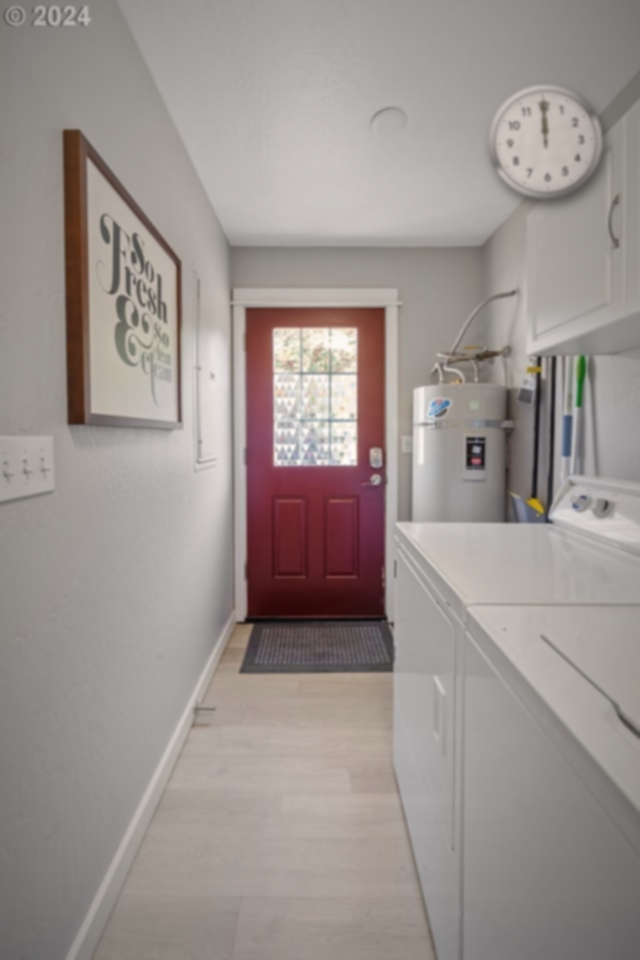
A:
12:00
